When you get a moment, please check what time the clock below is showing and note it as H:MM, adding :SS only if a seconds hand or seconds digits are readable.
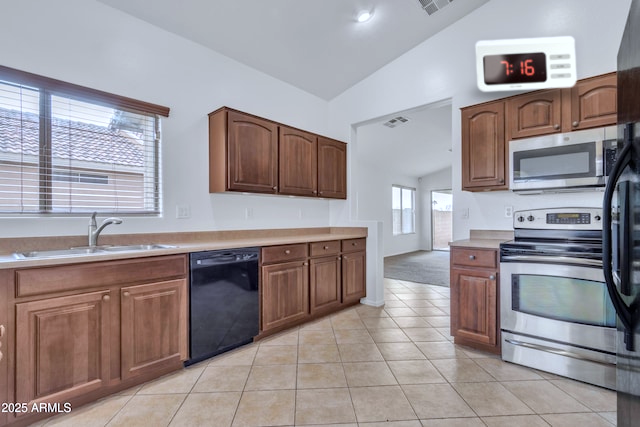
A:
7:16
